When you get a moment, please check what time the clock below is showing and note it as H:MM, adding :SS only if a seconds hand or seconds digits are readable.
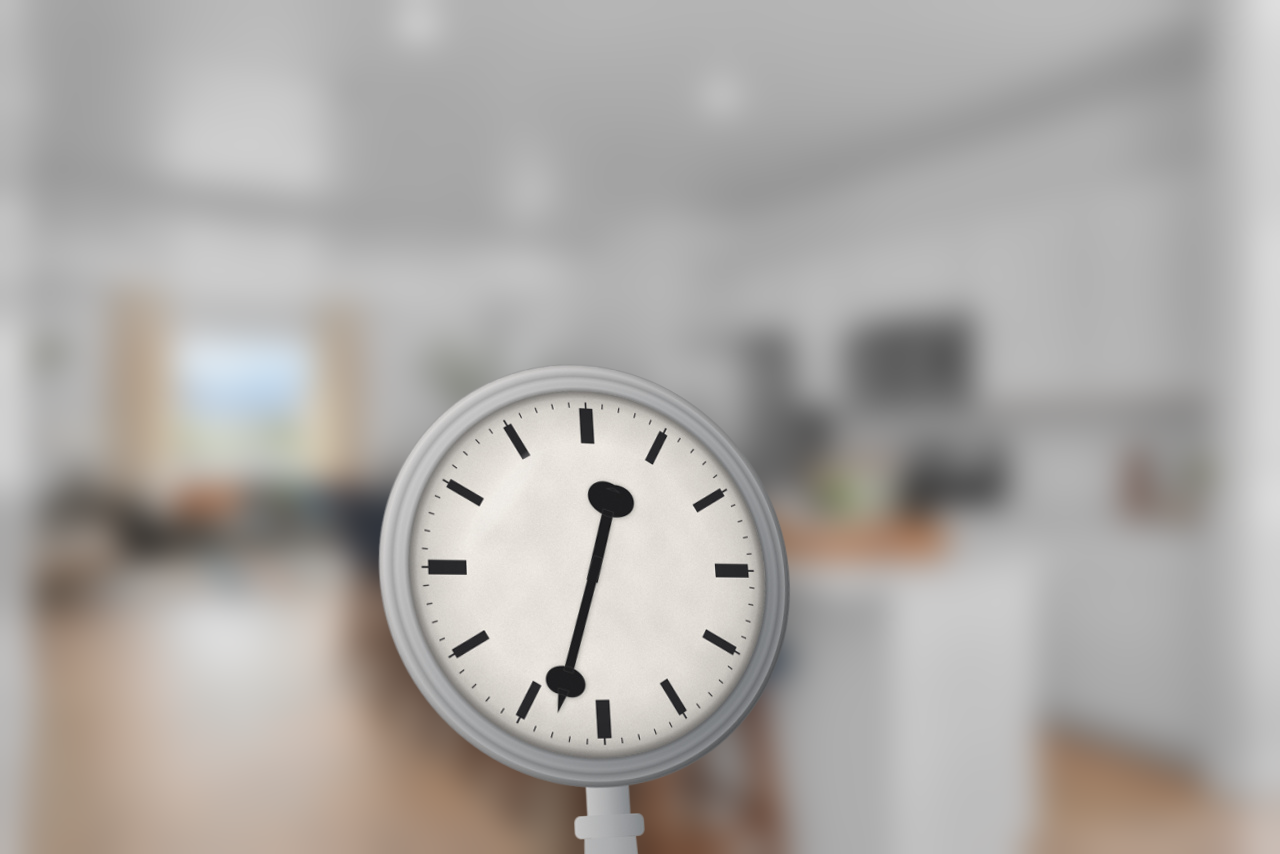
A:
12:33
